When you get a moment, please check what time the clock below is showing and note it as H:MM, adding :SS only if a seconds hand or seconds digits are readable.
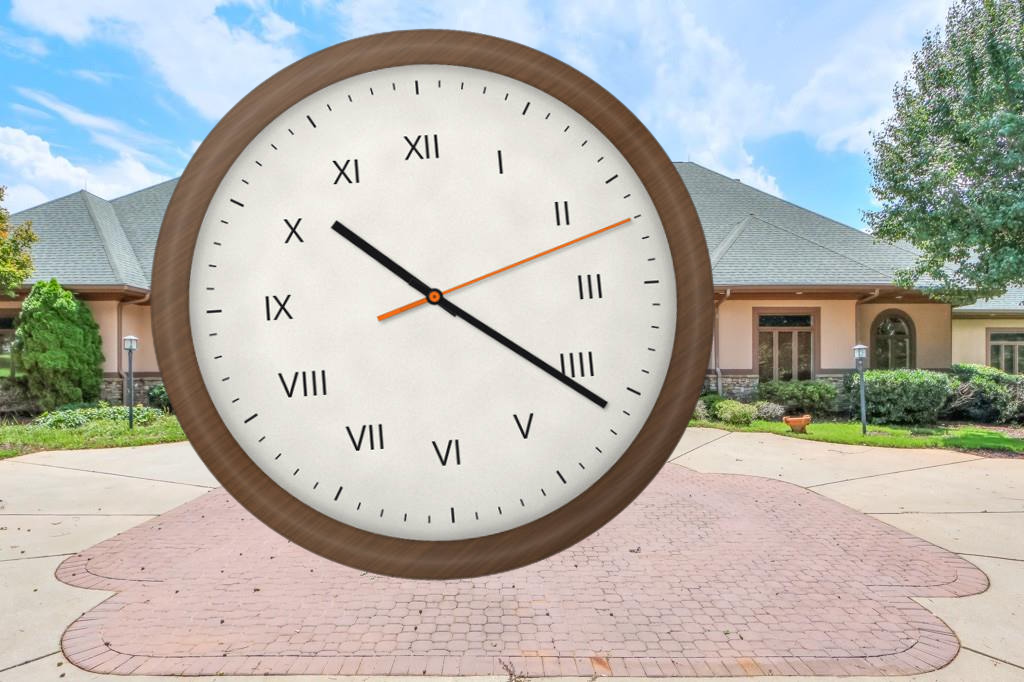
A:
10:21:12
